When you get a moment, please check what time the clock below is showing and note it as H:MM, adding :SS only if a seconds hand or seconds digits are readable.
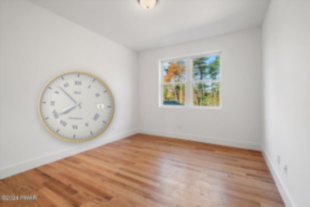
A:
7:52
